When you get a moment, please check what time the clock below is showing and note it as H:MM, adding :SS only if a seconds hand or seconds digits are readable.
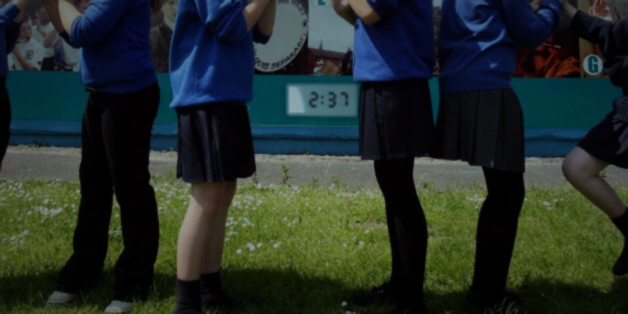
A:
2:37
